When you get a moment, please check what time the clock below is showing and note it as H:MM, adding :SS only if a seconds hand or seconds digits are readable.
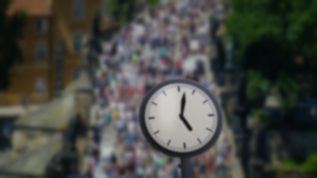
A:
5:02
